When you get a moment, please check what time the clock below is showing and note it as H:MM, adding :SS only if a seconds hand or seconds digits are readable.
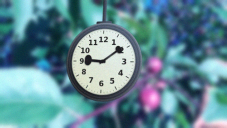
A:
9:09
